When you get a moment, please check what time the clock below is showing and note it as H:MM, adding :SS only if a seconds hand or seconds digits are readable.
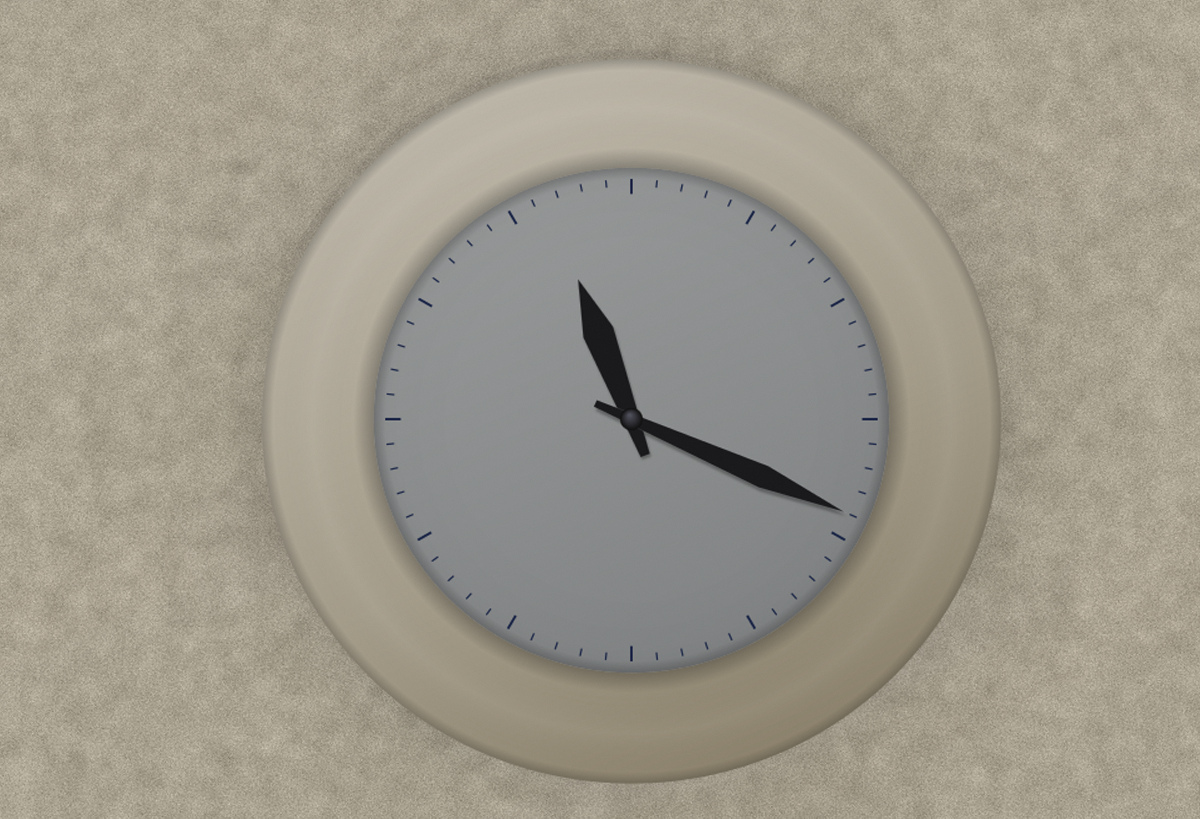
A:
11:19
